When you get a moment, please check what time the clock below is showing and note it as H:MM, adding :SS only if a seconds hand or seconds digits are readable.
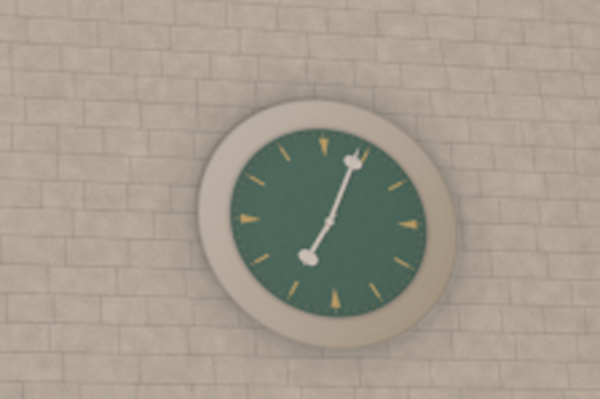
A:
7:04
